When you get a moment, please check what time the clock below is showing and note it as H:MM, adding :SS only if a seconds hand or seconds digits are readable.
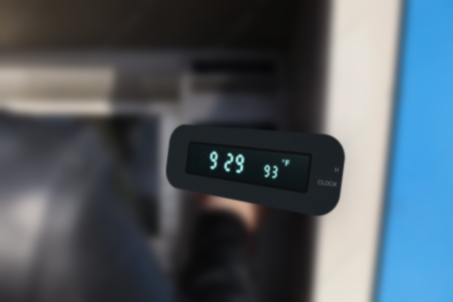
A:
9:29
